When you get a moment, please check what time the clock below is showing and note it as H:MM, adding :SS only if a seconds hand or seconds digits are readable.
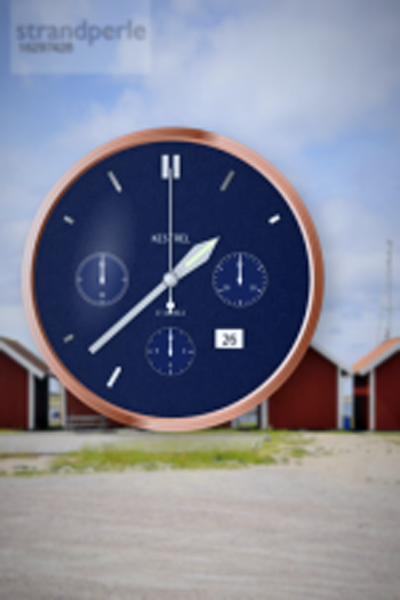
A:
1:38
